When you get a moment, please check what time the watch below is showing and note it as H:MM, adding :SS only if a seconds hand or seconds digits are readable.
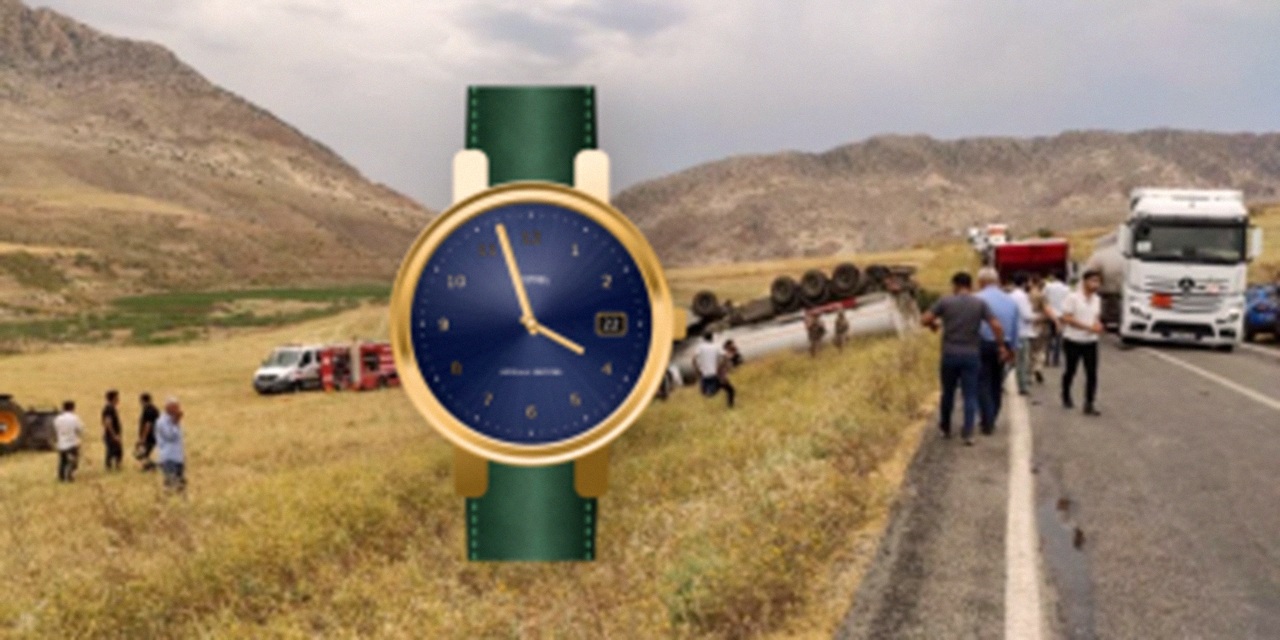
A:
3:57
